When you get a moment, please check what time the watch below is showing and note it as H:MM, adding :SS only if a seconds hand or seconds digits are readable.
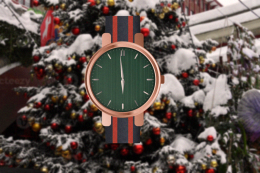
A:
5:59
